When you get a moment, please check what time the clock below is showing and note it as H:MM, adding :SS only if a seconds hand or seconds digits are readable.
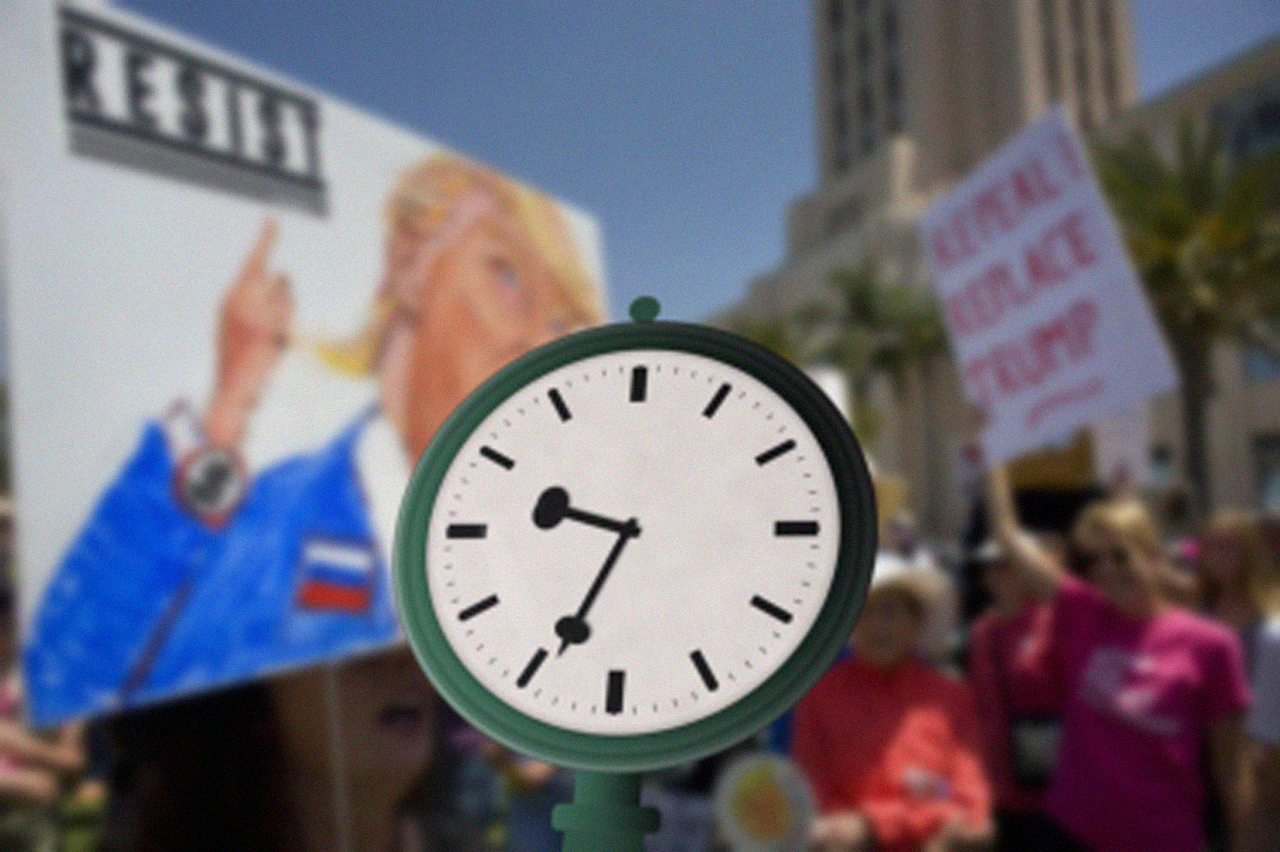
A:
9:34
